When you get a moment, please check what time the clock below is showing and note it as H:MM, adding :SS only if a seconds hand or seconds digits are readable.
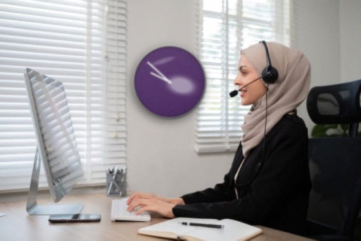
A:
9:52
